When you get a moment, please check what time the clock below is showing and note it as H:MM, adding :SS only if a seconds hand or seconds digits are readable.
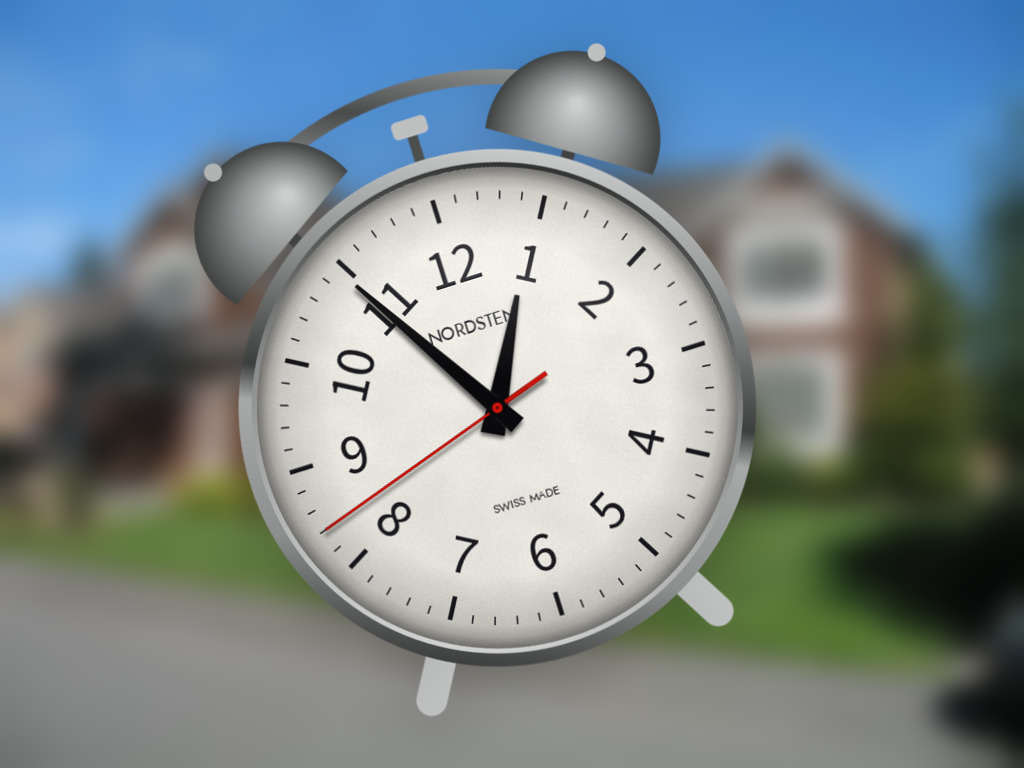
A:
12:54:42
